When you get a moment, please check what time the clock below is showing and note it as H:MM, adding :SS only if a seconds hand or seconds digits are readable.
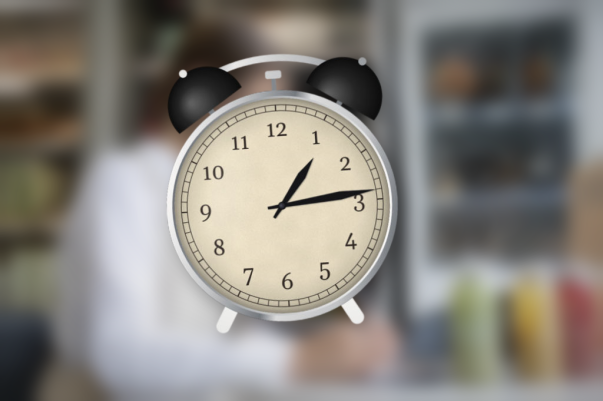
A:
1:14
